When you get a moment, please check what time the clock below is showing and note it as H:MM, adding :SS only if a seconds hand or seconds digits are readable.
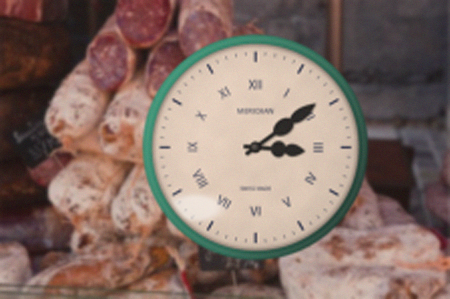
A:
3:09
